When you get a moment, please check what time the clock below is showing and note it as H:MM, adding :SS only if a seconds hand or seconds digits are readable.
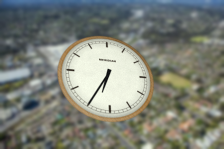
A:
6:35
